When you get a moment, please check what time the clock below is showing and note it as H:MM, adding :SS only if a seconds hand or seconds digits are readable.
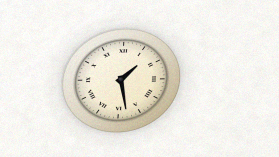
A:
1:28
